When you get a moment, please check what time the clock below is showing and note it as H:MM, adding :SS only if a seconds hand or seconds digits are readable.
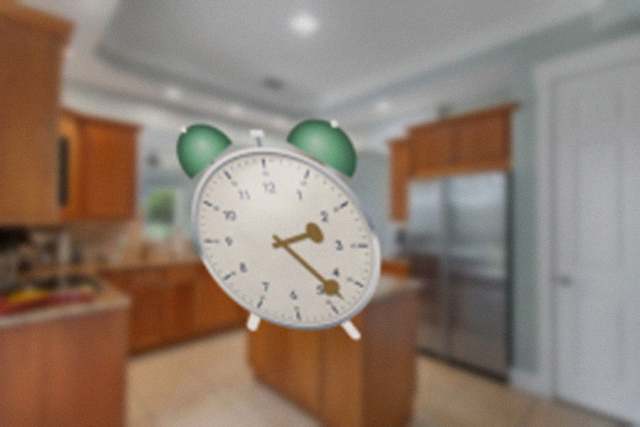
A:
2:23
